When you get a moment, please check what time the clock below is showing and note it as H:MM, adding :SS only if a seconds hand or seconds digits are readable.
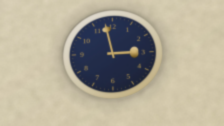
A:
2:58
